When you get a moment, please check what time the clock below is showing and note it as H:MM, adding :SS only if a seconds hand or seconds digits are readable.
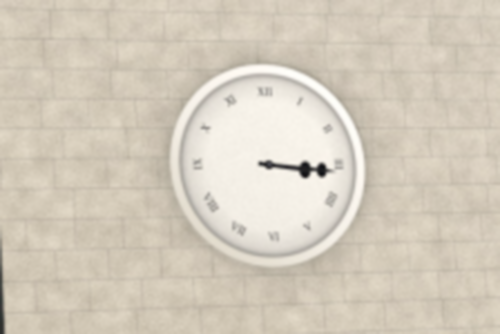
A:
3:16
